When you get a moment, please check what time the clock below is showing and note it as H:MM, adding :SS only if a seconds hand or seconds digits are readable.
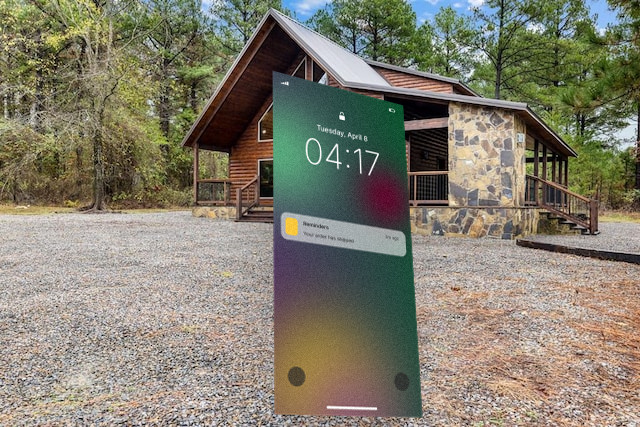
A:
4:17
